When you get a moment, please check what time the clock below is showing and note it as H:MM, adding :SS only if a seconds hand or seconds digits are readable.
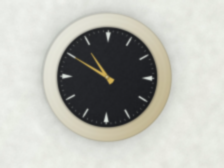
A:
10:50
